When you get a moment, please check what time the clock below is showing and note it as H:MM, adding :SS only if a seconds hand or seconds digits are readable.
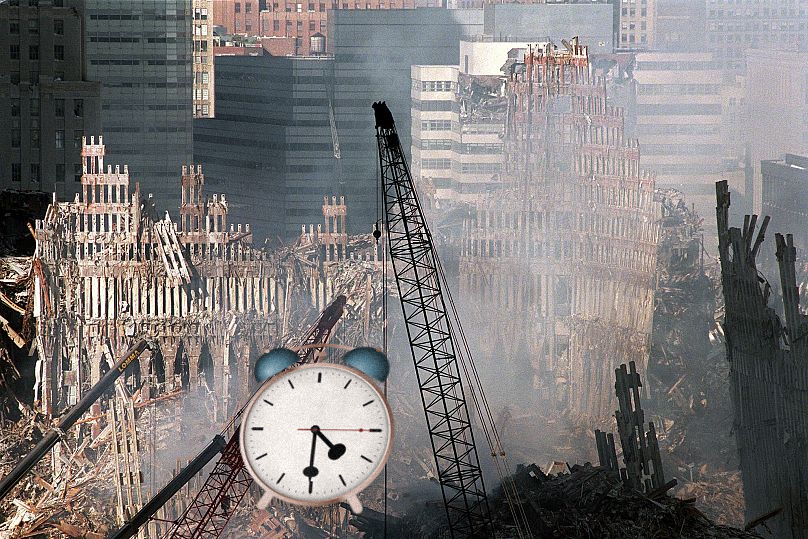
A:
4:30:15
